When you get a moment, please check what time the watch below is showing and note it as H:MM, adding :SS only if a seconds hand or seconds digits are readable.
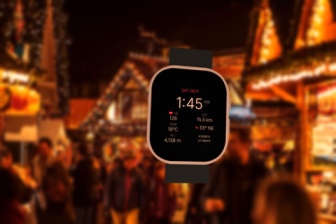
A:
1:45
